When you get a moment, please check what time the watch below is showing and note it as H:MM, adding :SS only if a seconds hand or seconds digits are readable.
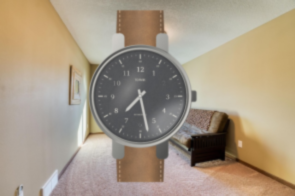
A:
7:28
